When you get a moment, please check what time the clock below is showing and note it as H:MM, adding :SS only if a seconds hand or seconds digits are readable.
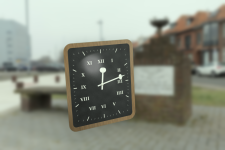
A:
12:13
